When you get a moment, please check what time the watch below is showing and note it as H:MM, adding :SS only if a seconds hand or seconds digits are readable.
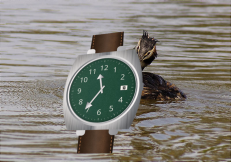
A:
11:36
